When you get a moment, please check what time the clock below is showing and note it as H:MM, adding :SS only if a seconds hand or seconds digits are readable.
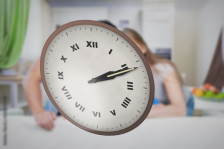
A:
2:11
